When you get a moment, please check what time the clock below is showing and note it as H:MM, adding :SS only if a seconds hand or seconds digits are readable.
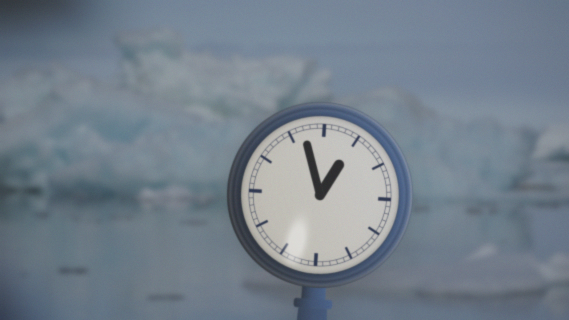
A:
12:57
